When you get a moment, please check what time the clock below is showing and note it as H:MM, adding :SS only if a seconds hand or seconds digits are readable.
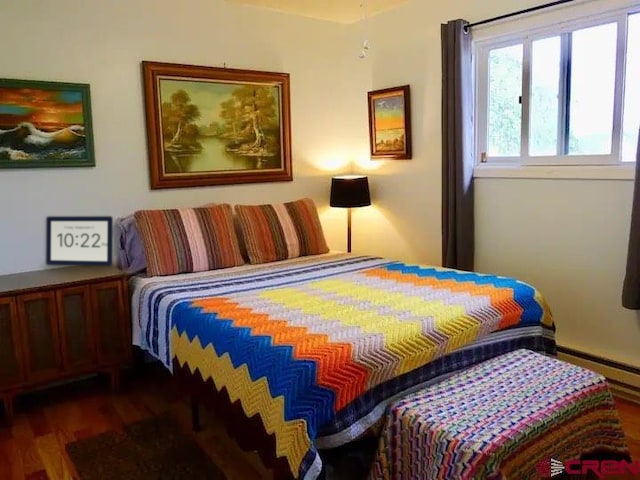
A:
10:22
